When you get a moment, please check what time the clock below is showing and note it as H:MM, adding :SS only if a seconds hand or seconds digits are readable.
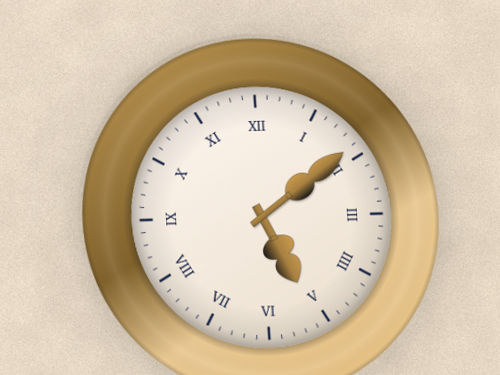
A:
5:09
